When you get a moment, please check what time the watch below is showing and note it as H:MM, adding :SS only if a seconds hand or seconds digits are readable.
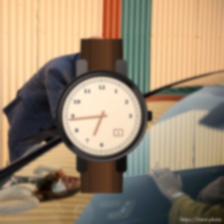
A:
6:44
